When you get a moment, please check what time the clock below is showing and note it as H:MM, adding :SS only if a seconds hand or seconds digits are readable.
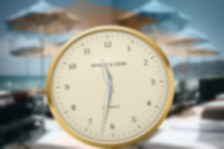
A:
11:32
